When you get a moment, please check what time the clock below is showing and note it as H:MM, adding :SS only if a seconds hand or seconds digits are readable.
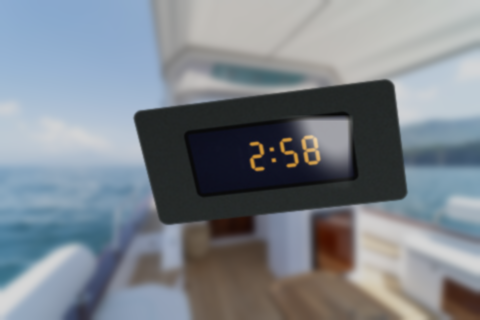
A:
2:58
